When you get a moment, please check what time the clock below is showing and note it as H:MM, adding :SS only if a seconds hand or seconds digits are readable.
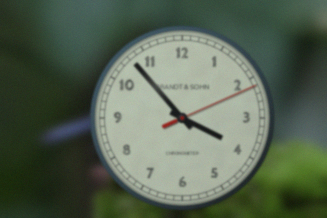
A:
3:53:11
